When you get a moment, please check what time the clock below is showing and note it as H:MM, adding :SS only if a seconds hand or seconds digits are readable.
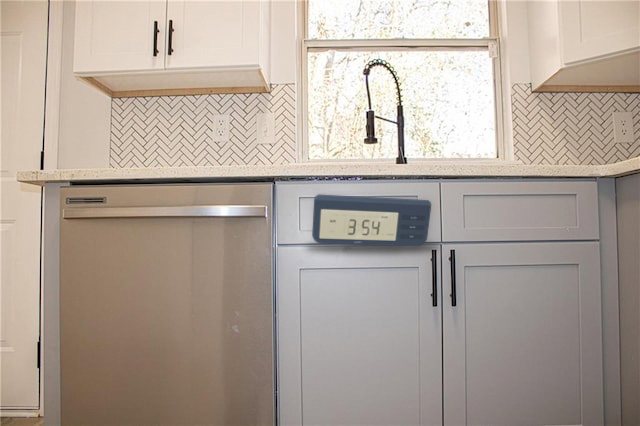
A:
3:54
